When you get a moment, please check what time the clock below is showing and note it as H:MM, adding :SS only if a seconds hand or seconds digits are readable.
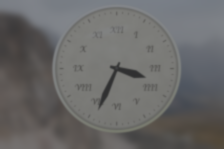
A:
3:34
